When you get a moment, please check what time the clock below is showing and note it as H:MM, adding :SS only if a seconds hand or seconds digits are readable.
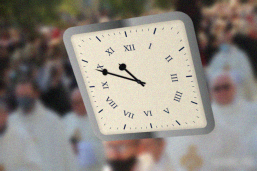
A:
10:49
